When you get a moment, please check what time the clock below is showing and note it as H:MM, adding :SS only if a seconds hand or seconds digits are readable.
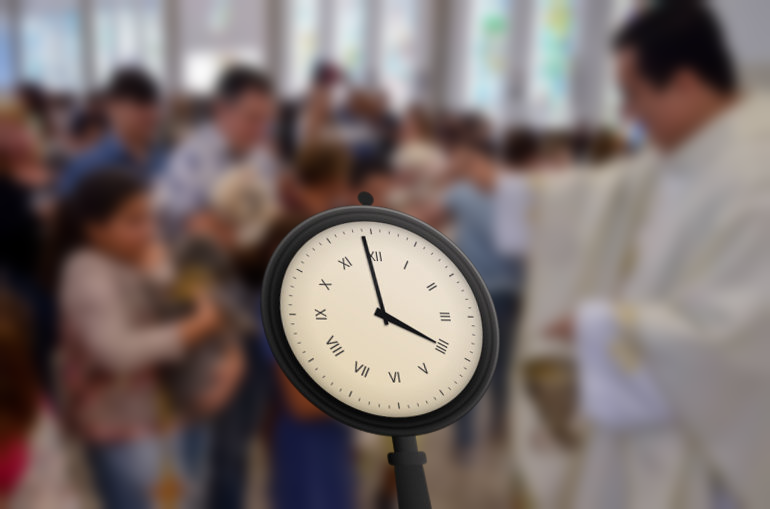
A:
3:59
